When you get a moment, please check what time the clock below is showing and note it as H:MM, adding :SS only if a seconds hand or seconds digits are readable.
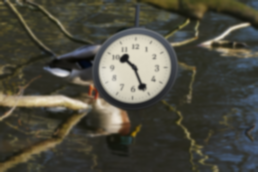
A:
10:26
